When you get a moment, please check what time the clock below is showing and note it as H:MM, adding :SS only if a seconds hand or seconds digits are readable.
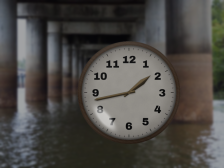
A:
1:43
